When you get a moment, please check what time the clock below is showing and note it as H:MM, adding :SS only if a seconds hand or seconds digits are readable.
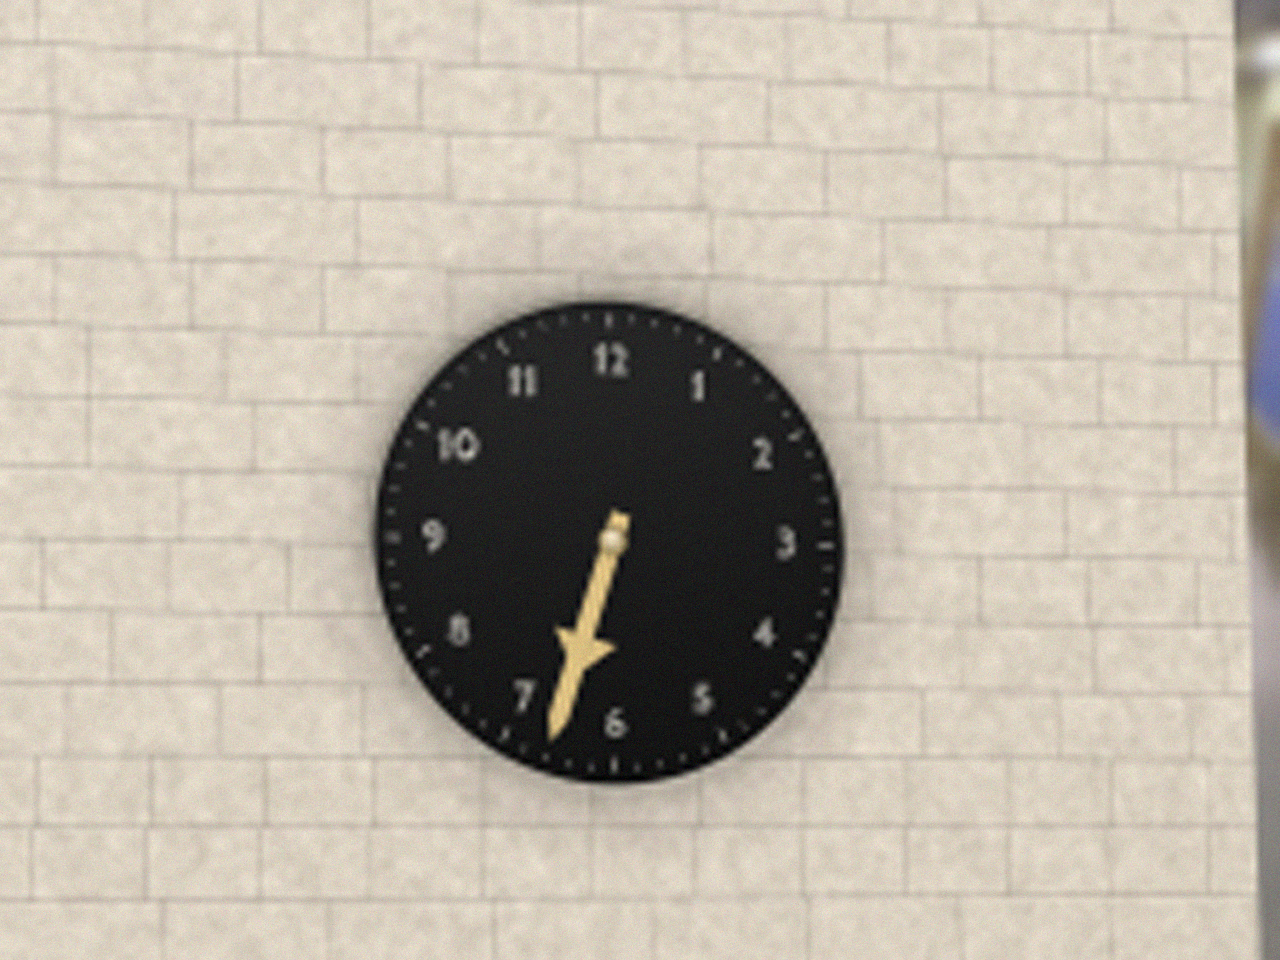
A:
6:33
